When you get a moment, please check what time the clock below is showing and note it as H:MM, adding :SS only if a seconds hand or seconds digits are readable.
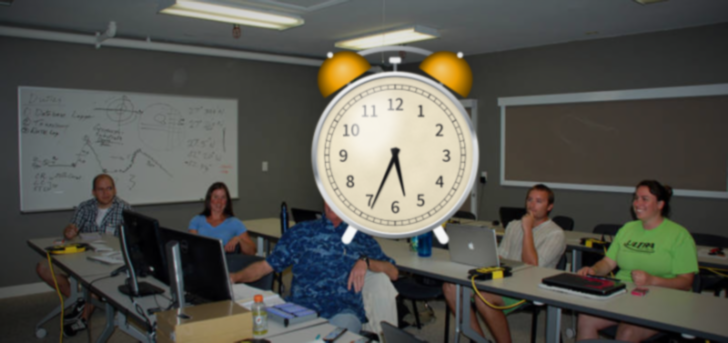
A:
5:34
